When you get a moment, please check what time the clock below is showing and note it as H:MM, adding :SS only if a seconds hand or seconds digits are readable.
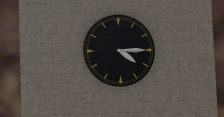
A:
4:15
